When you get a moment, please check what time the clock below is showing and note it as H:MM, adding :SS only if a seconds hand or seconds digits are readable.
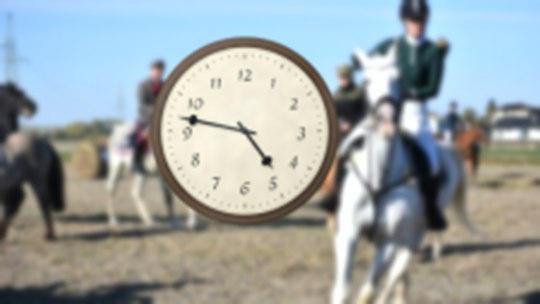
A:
4:47
